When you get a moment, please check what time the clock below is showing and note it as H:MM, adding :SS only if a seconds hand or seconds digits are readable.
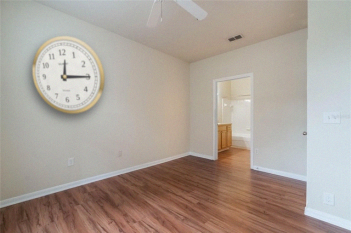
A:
12:15
